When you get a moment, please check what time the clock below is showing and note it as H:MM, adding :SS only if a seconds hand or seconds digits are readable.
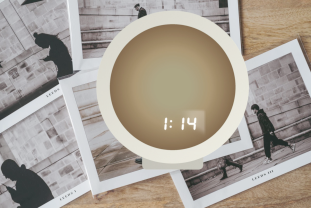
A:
1:14
